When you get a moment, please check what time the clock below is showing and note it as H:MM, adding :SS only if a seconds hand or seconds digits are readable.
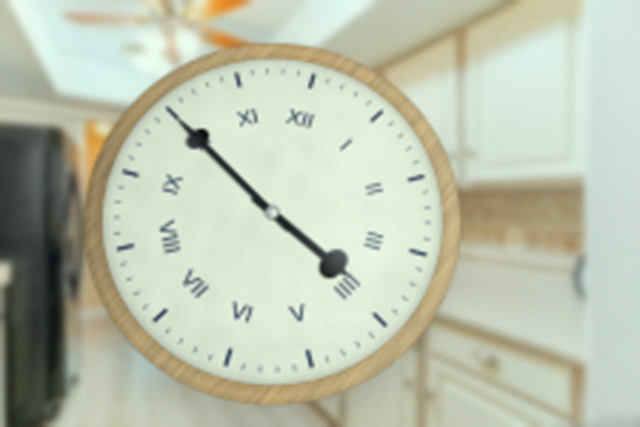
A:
3:50
